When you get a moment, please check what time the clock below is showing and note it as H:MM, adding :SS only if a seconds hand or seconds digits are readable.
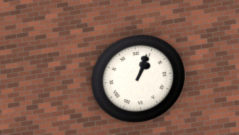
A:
1:04
